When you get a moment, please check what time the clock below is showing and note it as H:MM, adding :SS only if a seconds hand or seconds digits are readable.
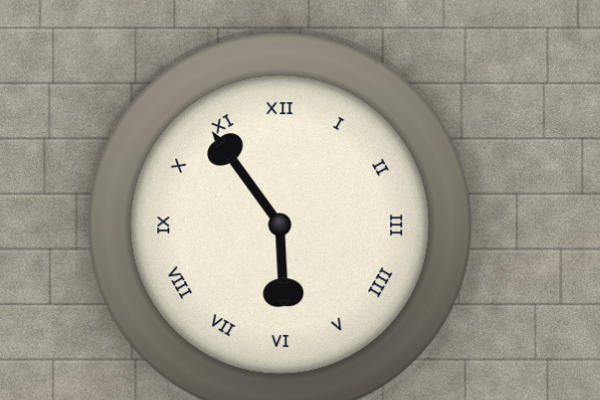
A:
5:54
